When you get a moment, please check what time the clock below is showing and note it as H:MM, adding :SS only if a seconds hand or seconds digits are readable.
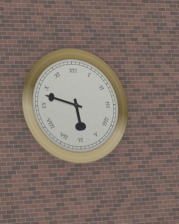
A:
5:48
